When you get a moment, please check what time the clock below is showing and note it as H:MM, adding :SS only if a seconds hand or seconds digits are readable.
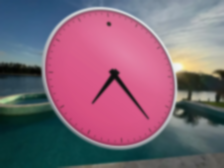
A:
7:24
